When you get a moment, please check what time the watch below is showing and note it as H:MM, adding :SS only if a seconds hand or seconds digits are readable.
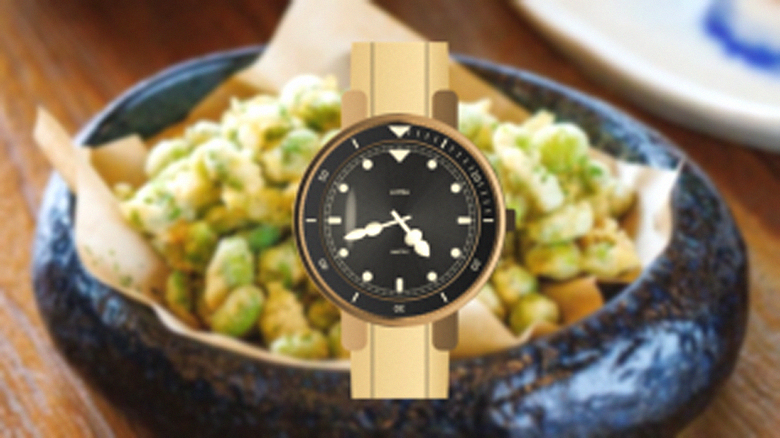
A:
4:42
